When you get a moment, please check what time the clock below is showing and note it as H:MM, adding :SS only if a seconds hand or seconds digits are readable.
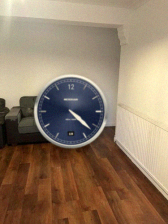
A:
4:22
